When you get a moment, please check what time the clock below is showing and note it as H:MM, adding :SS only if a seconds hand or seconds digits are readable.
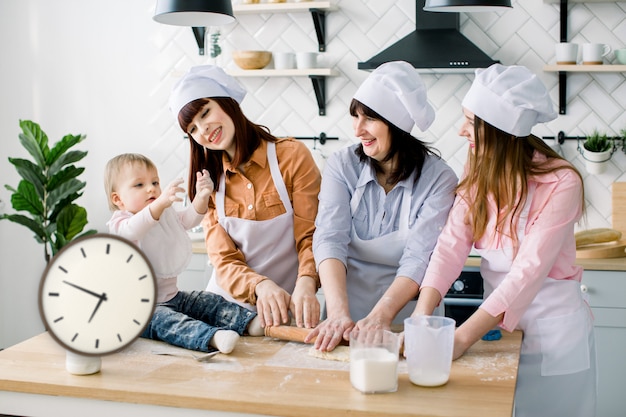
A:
6:48
